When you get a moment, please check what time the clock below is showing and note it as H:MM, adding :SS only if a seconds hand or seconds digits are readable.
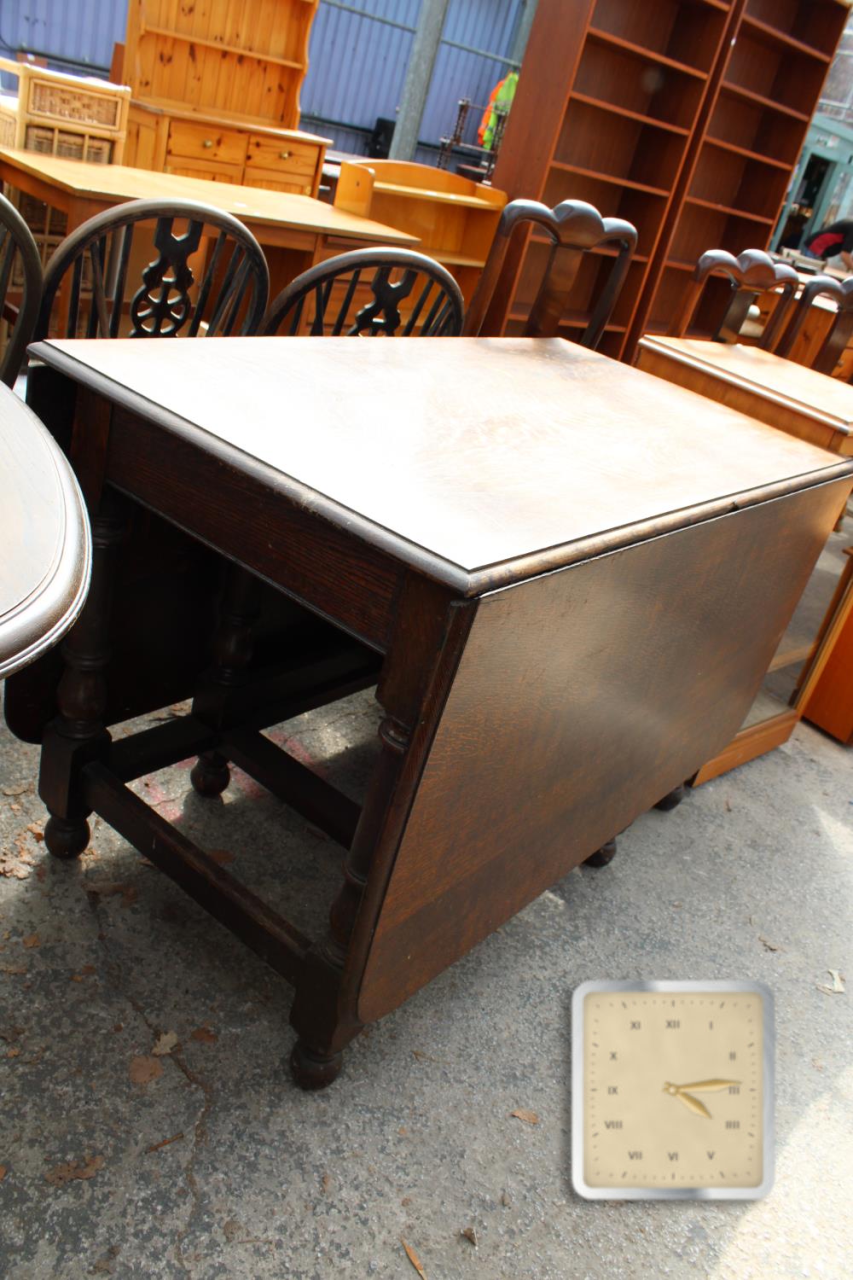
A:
4:14
